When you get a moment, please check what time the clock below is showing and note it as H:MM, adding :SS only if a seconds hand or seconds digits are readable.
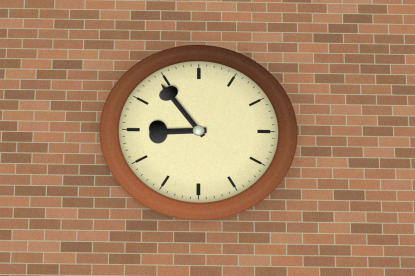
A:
8:54
